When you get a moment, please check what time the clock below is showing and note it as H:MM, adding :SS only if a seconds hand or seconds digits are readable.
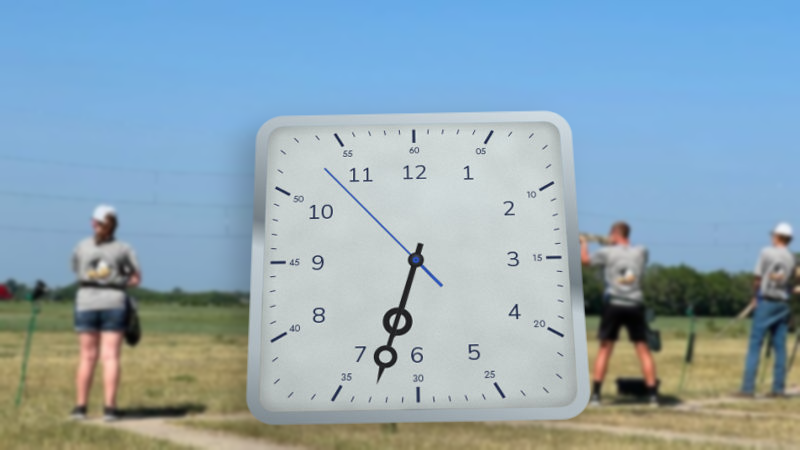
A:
6:32:53
